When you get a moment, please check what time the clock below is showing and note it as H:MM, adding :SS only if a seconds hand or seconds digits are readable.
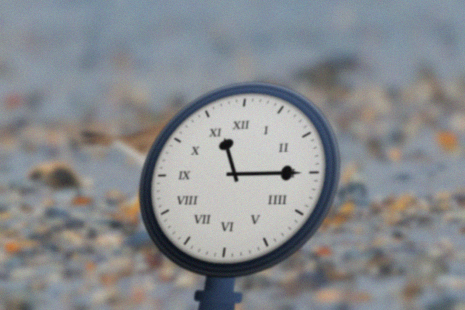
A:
11:15
